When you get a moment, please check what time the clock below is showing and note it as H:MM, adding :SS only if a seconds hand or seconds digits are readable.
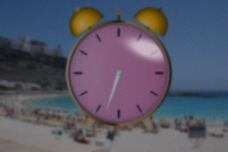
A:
6:33
